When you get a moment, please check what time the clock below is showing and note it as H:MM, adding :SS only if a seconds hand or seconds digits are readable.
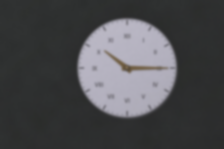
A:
10:15
